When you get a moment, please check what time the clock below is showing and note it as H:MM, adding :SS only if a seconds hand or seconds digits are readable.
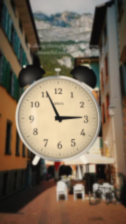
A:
2:56
